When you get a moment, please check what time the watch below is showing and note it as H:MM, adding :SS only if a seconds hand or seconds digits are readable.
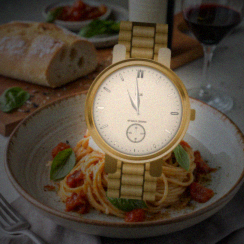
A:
10:59
